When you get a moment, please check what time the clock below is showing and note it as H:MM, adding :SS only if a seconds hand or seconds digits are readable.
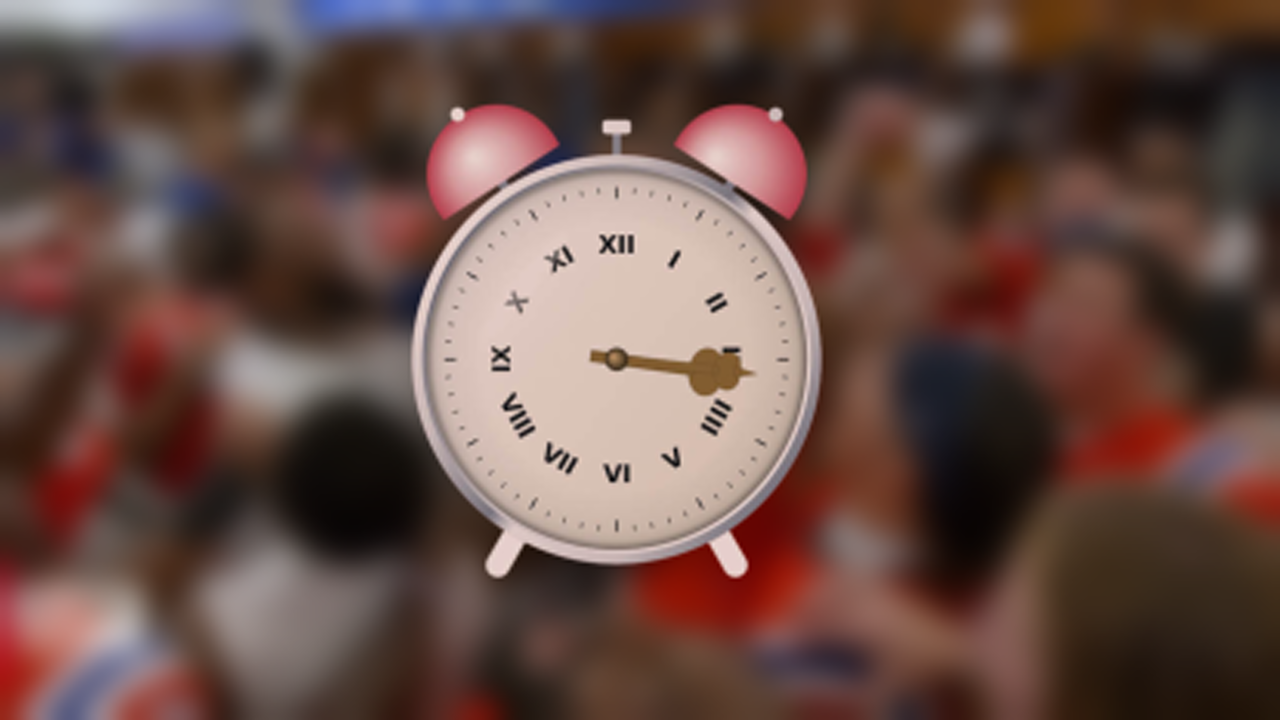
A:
3:16
